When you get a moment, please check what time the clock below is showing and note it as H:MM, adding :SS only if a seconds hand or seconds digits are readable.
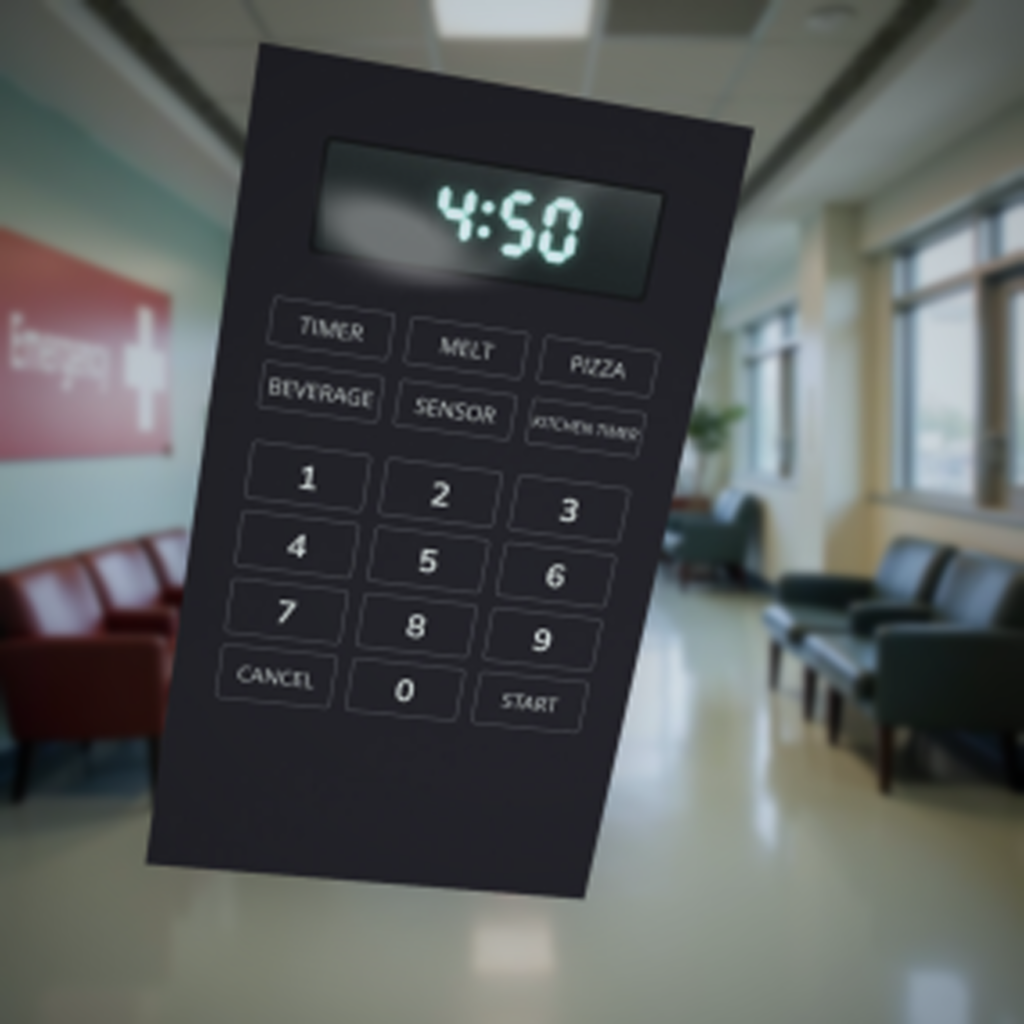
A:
4:50
